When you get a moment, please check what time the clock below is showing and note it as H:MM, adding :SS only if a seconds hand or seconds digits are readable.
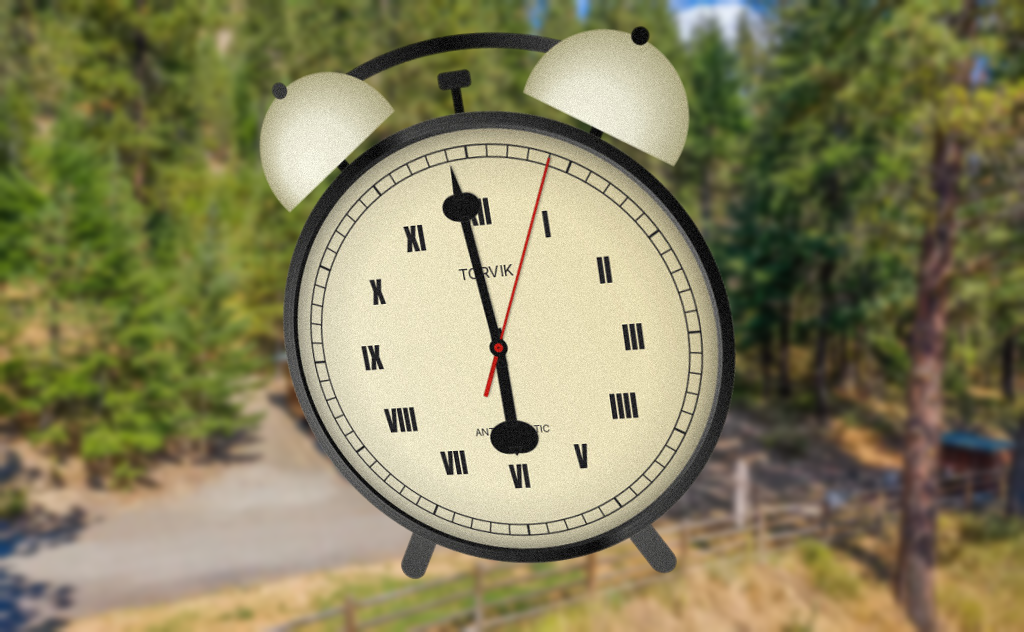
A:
5:59:04
